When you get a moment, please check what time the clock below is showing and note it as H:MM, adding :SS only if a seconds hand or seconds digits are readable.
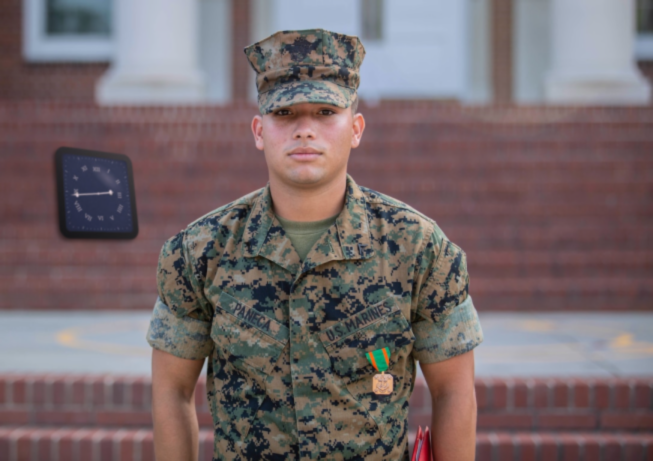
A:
2:44
